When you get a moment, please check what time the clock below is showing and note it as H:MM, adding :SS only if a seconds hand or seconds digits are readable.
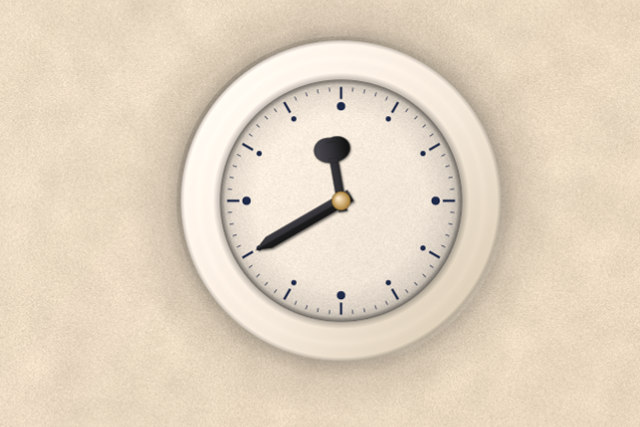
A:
11:40
